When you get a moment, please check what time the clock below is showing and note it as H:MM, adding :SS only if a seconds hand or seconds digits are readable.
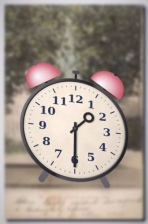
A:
1:30
